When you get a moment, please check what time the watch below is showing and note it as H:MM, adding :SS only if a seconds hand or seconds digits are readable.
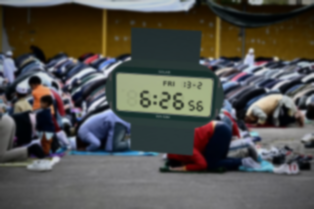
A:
6:26:56
